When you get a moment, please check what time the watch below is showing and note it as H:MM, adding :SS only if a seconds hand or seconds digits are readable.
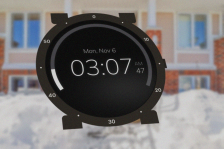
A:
3:07:47
